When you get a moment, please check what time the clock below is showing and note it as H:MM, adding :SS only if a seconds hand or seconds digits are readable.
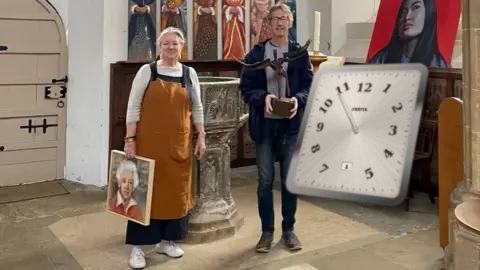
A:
10:54
